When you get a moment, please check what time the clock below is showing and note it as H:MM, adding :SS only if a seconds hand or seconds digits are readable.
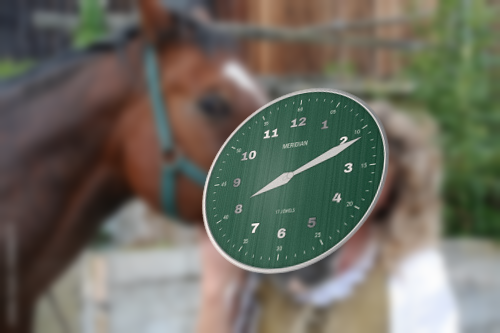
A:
8:11
